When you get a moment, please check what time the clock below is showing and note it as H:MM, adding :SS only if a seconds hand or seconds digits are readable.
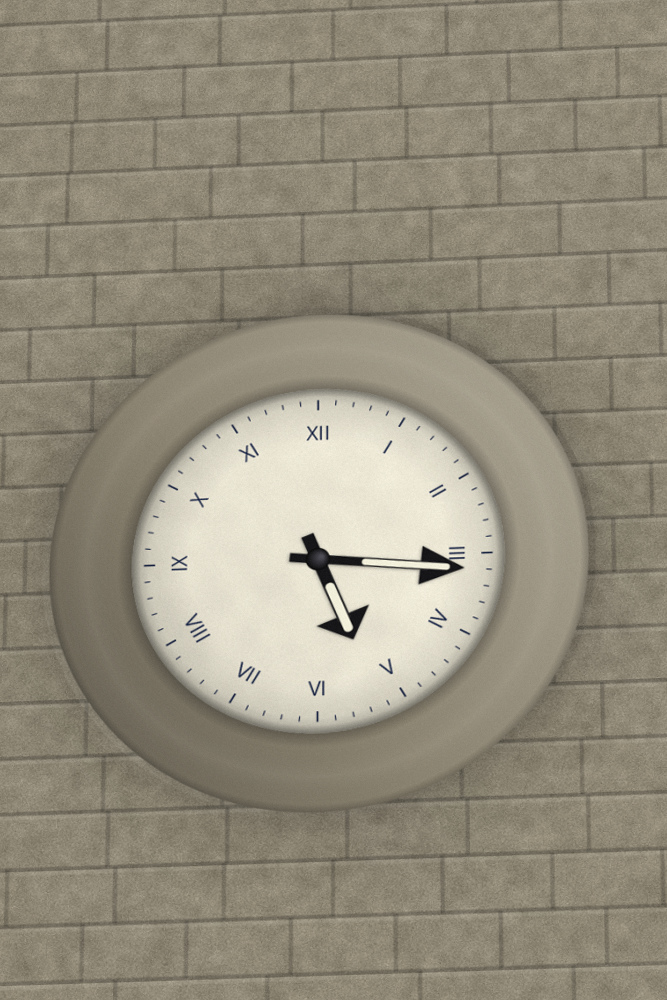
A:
5:16
